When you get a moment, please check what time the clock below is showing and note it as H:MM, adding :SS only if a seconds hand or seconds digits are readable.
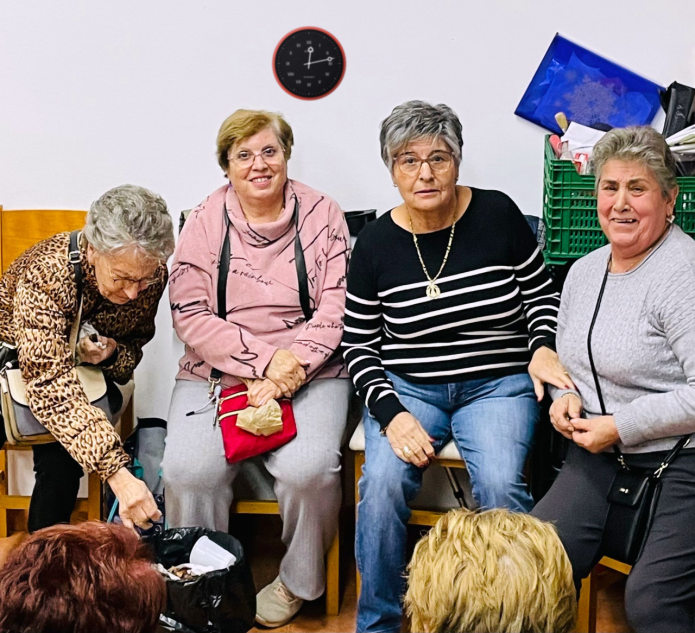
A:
12:13
